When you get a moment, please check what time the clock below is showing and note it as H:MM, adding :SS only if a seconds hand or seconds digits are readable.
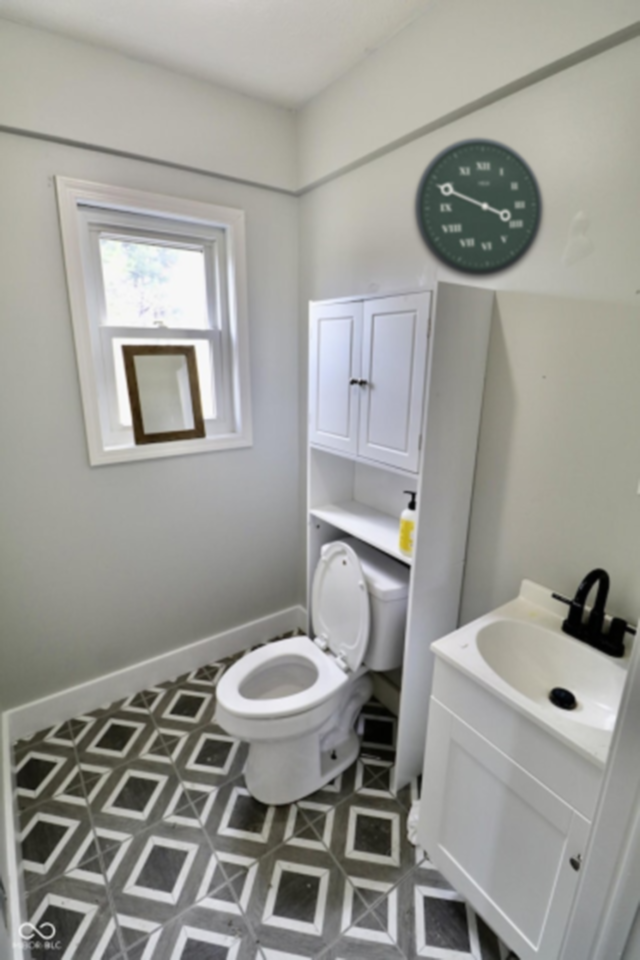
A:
3:49
